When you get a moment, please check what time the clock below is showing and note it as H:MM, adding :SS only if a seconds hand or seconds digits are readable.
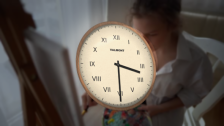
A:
3:30
